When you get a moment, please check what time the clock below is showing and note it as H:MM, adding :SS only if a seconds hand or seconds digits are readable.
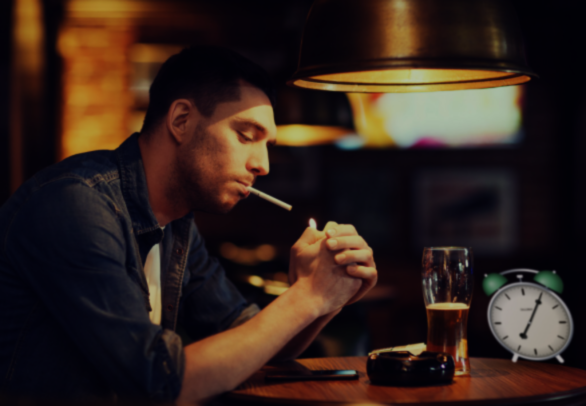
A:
7:05
